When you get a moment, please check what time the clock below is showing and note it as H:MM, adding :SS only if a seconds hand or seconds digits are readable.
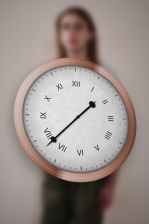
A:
1:38
